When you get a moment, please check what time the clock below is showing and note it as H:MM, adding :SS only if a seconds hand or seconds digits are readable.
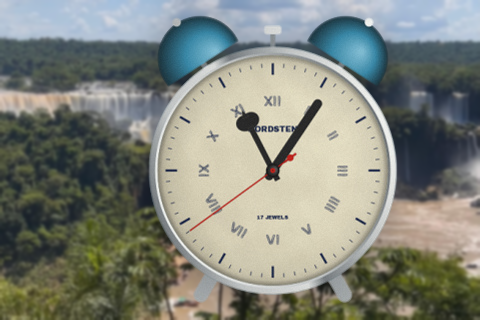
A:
11:05:39
